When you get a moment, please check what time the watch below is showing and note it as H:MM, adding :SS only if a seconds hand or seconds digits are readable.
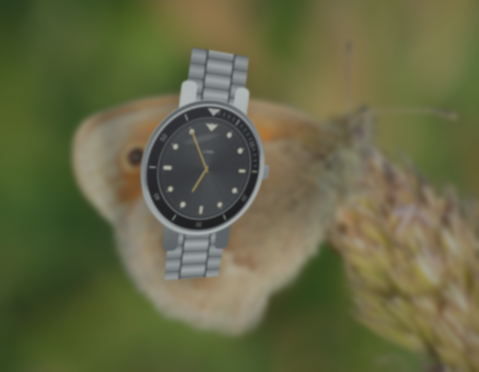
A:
6:55
